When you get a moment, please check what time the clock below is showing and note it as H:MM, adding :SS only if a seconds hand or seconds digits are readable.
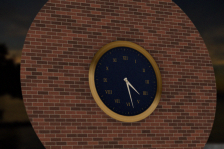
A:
4:28
